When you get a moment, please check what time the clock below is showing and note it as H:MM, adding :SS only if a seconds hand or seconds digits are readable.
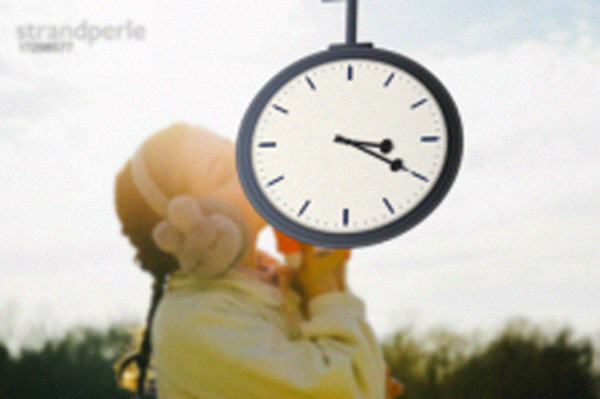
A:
3:20
